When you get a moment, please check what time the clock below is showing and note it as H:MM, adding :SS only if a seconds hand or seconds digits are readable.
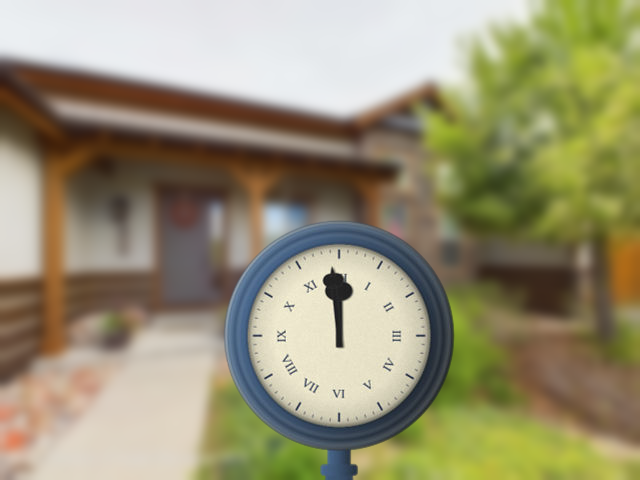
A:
11:59
